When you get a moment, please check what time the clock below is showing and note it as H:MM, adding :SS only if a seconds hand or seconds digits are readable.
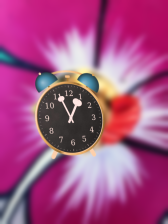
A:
12:56
